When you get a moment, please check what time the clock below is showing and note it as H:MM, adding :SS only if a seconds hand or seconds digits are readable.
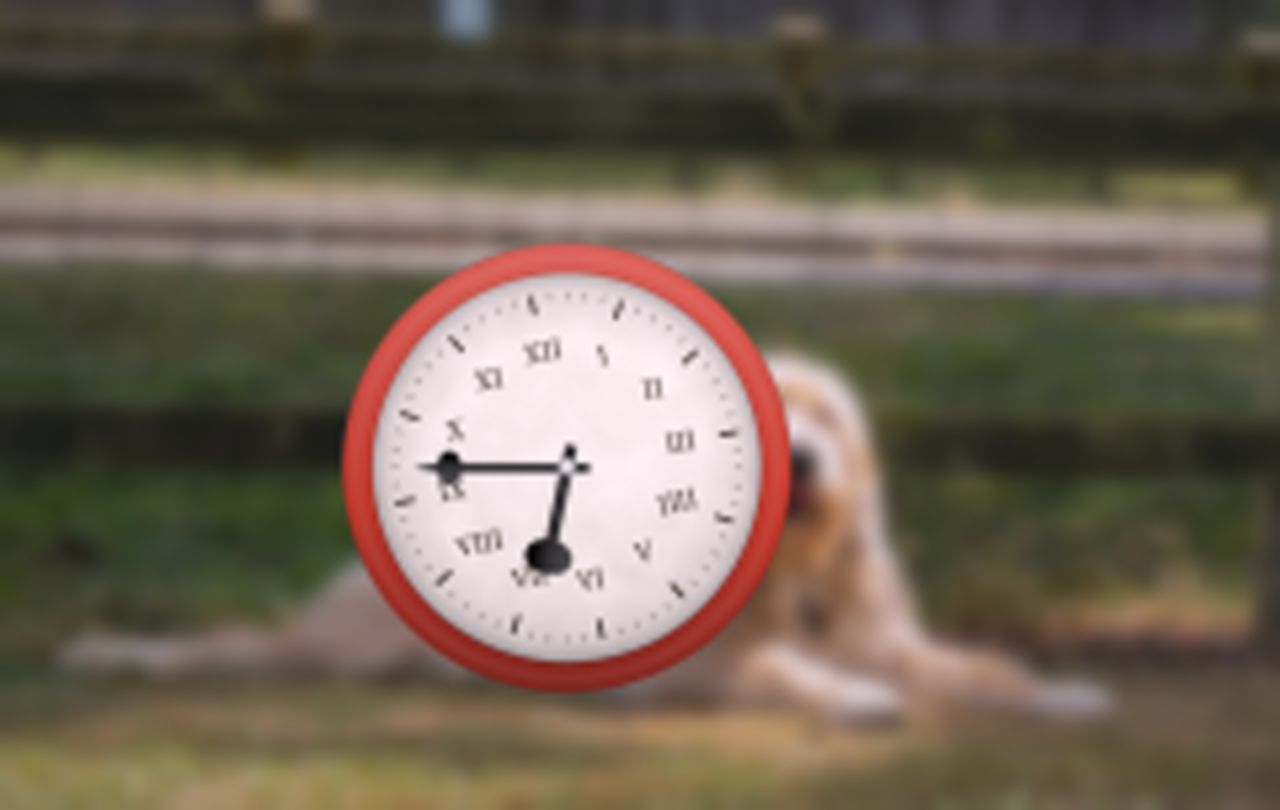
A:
6:47
